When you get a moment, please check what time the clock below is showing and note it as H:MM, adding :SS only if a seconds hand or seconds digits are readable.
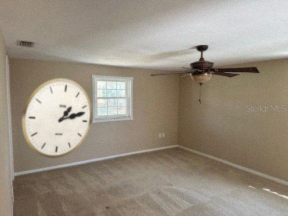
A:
1:12
